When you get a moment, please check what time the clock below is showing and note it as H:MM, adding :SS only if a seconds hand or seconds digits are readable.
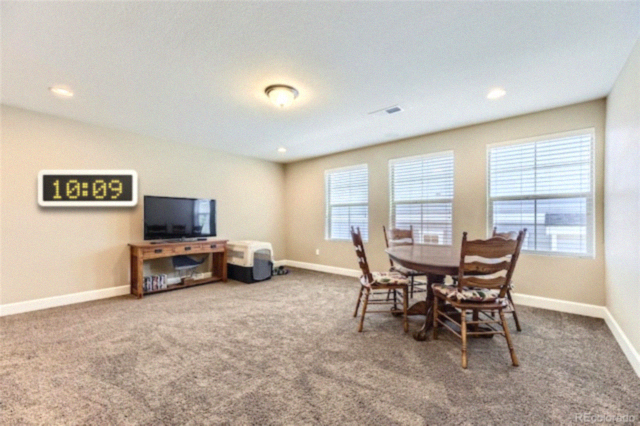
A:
10:09
